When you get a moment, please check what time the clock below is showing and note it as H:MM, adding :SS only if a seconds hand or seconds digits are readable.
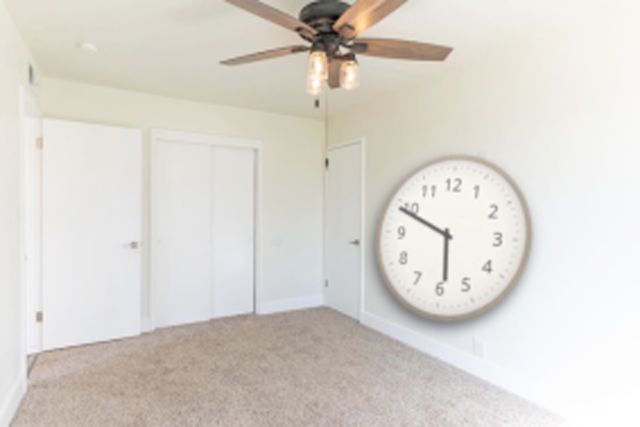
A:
5:49
